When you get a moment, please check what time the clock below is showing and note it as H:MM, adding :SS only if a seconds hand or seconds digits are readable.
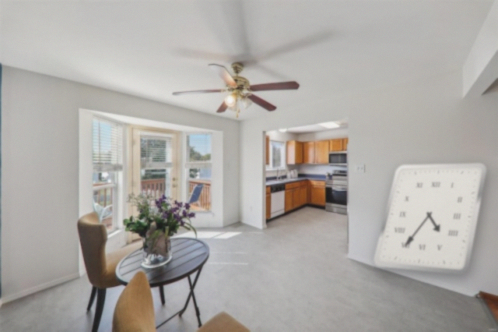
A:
4:35
